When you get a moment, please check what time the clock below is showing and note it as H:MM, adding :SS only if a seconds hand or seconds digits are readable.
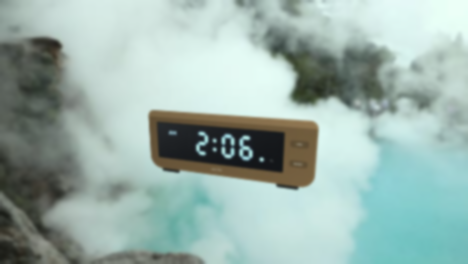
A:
2:06
